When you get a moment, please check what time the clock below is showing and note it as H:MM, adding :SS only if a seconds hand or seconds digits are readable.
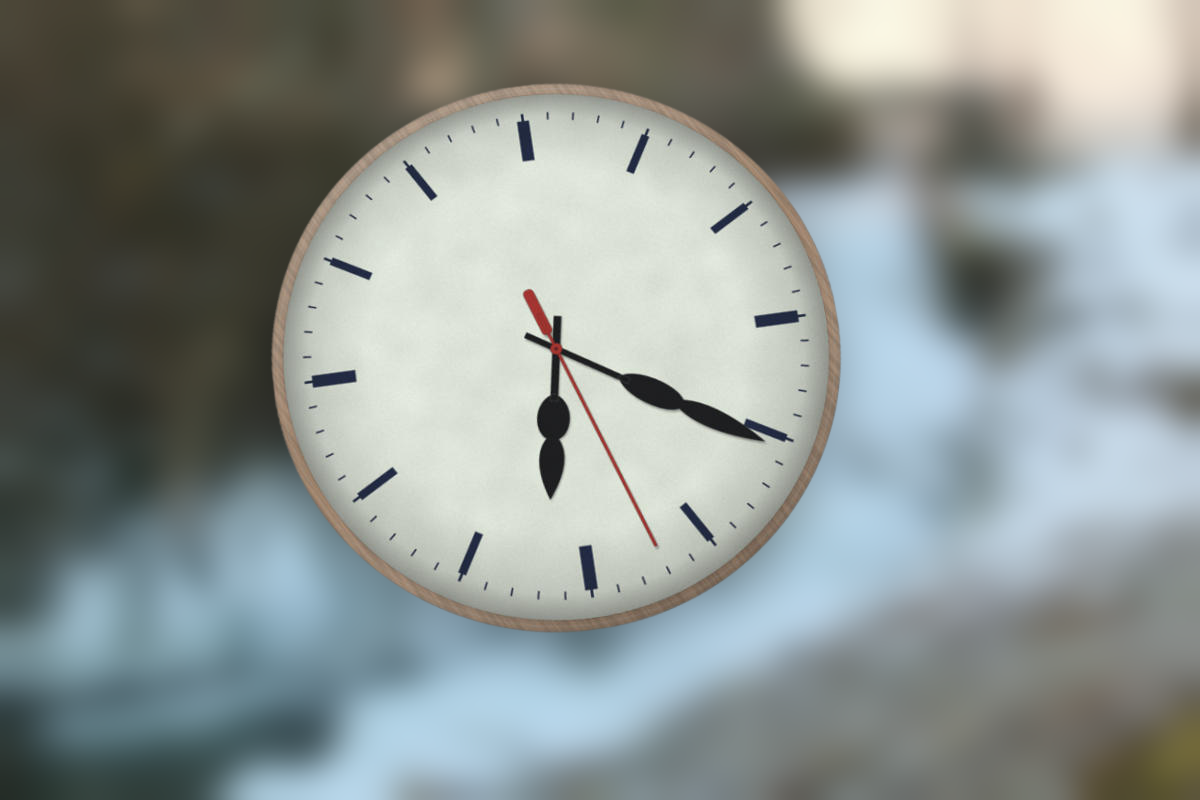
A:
6:20:27
